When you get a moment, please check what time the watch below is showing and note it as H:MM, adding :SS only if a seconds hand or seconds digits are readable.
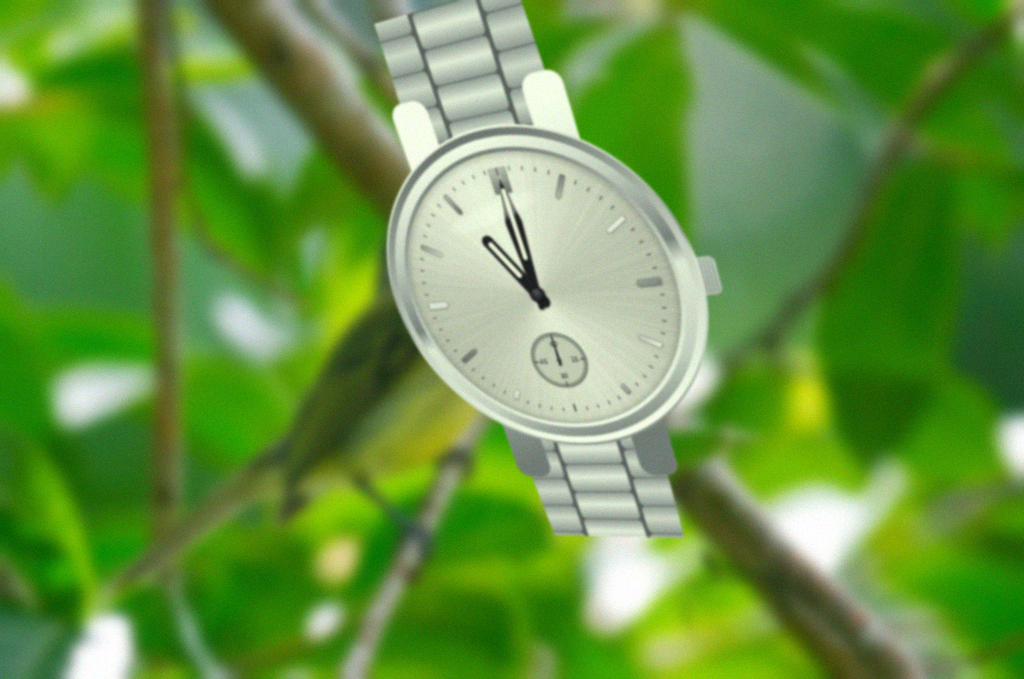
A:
11:00
